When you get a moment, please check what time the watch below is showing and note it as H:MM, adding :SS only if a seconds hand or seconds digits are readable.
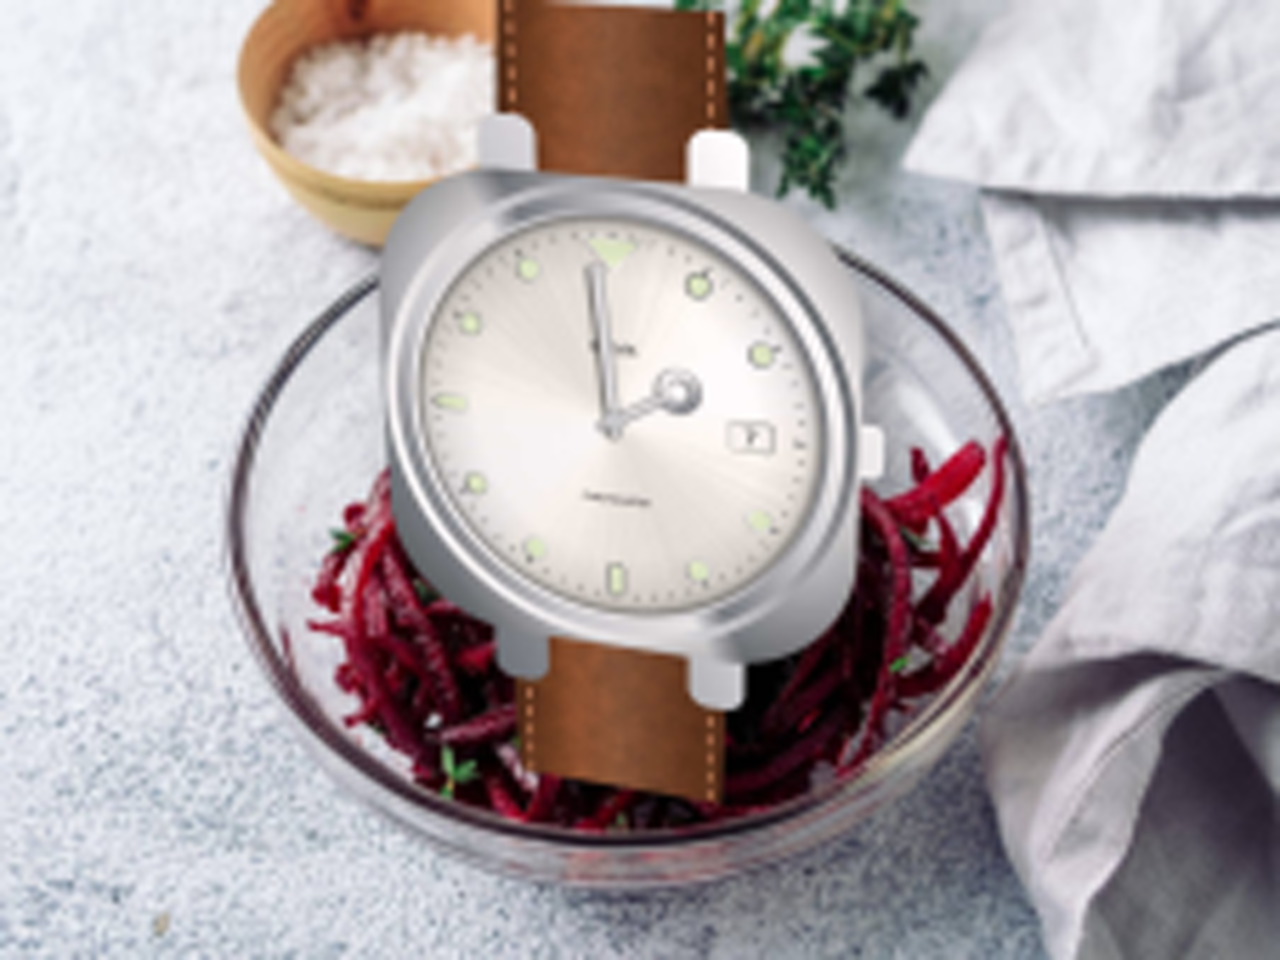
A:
1:59
